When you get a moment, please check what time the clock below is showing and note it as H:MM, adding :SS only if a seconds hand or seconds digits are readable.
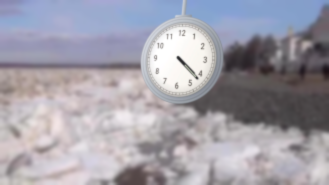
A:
4:22
